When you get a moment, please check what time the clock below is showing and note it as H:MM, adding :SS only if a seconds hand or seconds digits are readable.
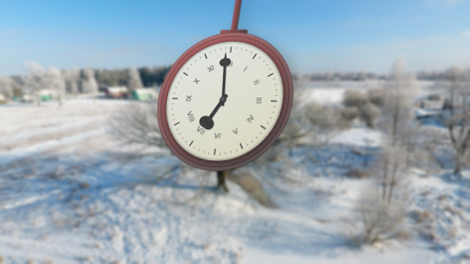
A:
6:59
